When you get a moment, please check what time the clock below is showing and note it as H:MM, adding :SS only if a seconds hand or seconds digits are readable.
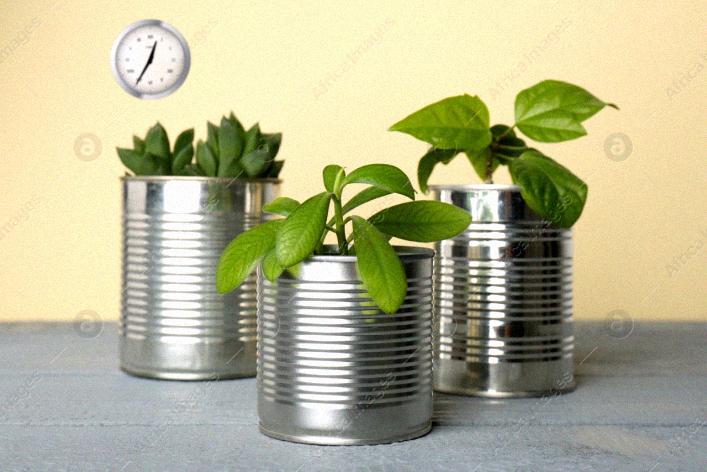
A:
12:35
